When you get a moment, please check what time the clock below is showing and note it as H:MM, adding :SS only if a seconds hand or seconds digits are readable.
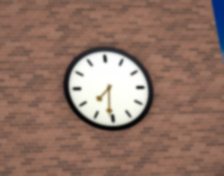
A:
7:31
